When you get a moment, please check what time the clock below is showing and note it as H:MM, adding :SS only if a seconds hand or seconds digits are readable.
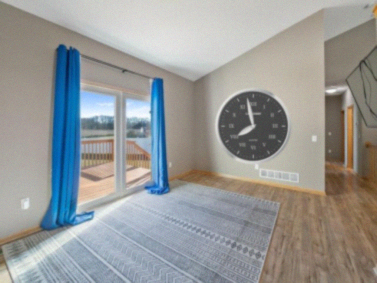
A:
7:58
